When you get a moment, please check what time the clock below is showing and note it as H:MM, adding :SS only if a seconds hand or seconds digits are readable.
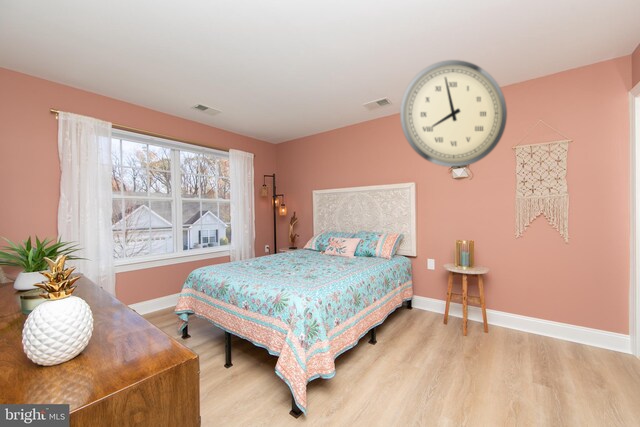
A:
7:58
